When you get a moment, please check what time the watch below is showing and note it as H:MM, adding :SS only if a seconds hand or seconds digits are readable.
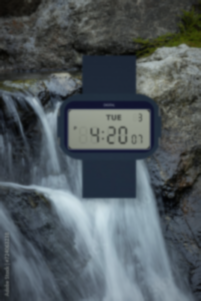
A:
4:20
